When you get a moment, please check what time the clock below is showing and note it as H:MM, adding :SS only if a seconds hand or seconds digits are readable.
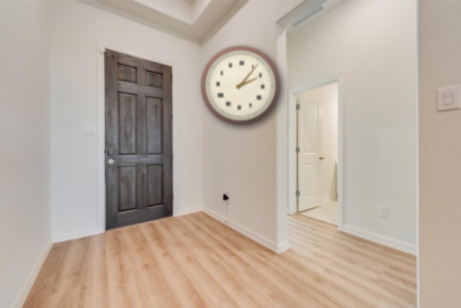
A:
2:06
